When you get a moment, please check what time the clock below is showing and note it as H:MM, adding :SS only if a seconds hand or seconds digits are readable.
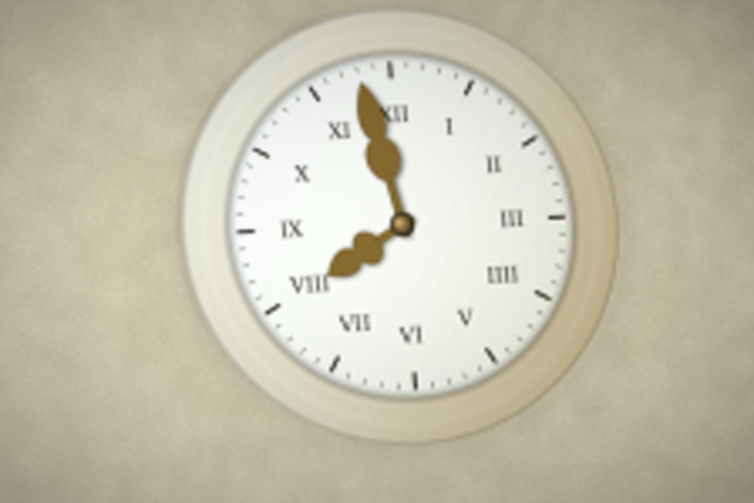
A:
7:58
